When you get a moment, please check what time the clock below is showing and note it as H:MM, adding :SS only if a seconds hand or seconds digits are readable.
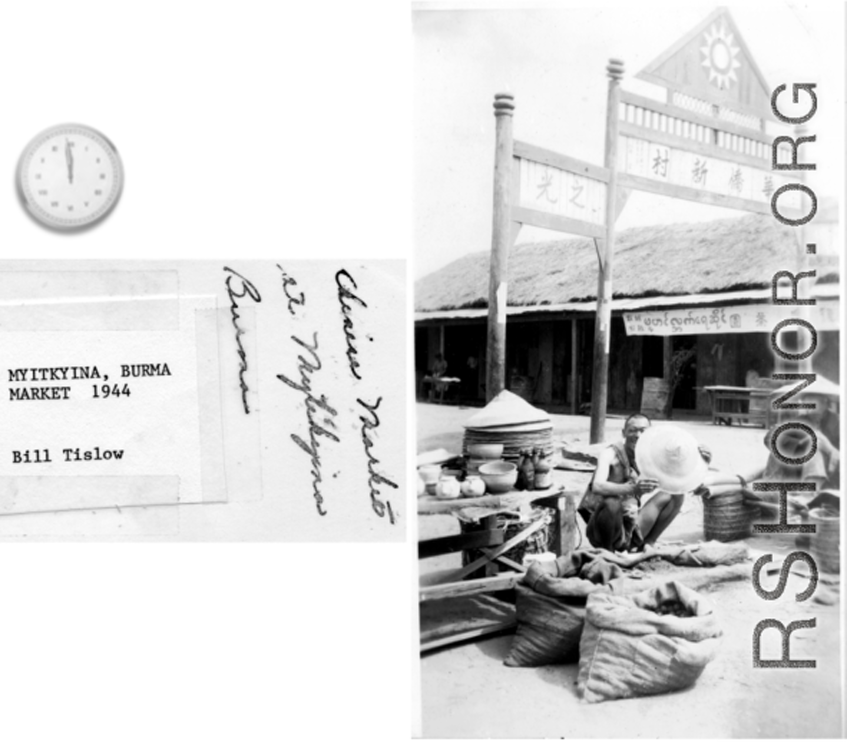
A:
11:59
